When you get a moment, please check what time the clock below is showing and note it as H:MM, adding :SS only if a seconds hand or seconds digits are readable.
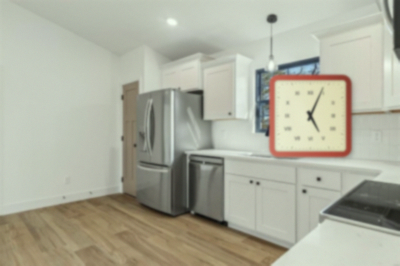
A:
5:04
